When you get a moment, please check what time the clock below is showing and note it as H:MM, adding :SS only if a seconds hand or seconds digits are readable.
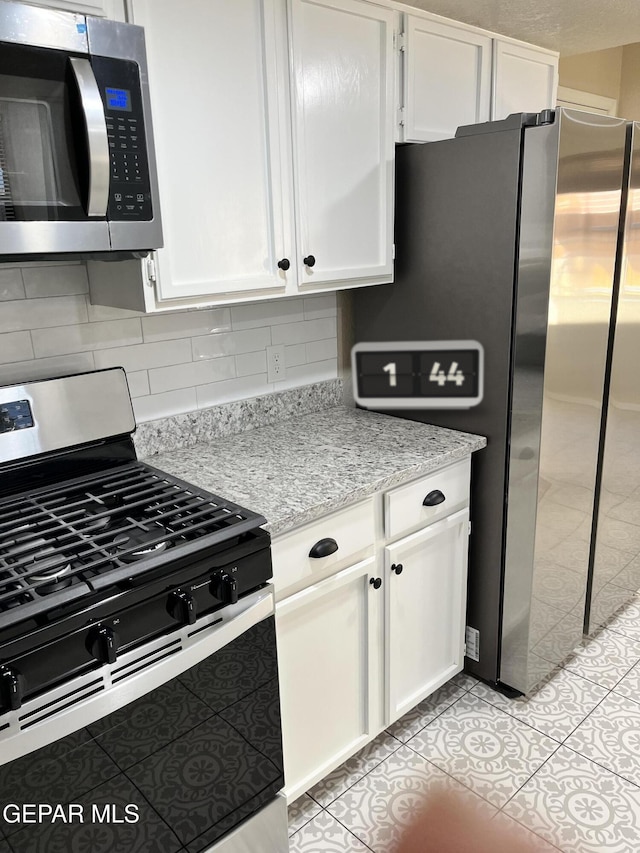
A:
1:44
